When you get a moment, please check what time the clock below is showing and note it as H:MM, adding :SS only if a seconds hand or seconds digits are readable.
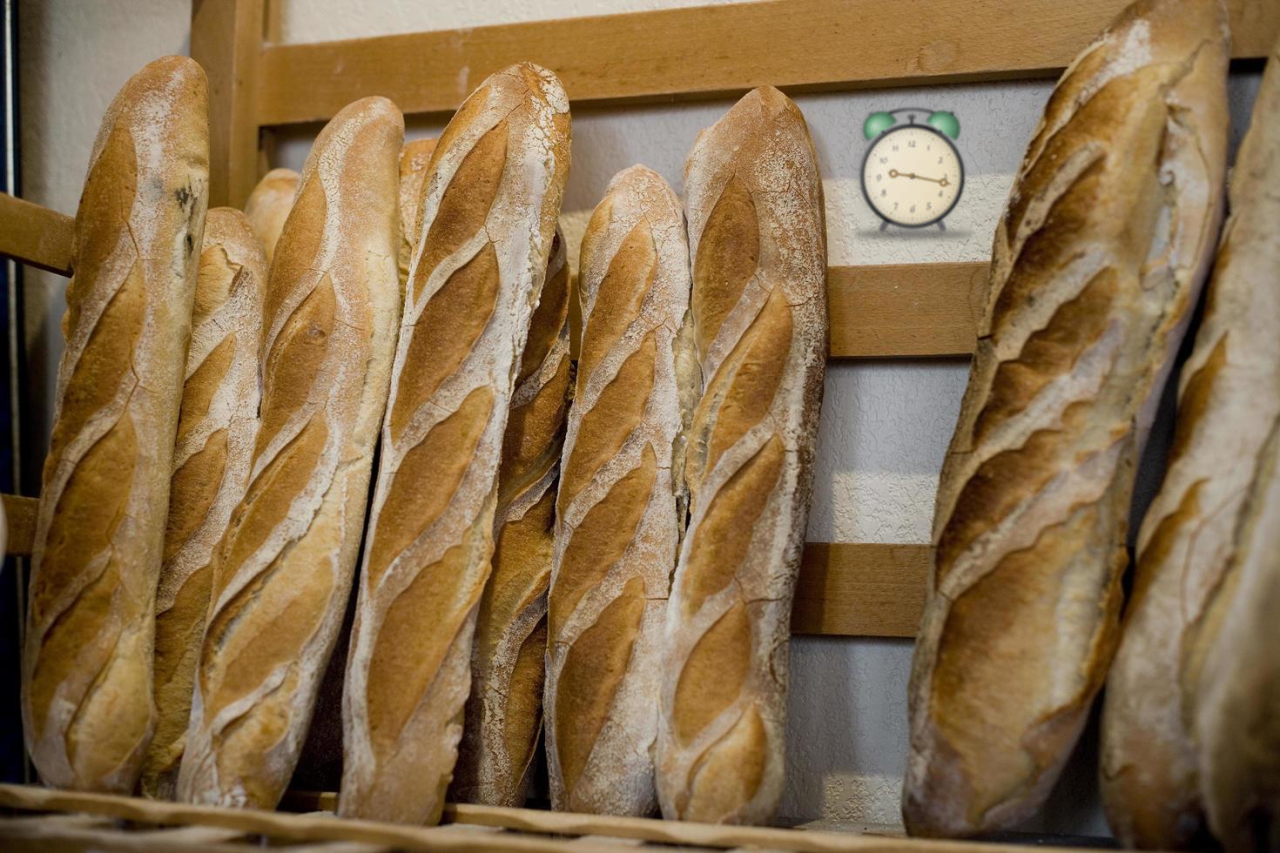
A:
9:17
